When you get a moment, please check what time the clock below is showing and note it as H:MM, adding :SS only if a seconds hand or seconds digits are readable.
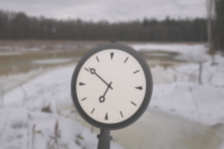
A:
6:51
